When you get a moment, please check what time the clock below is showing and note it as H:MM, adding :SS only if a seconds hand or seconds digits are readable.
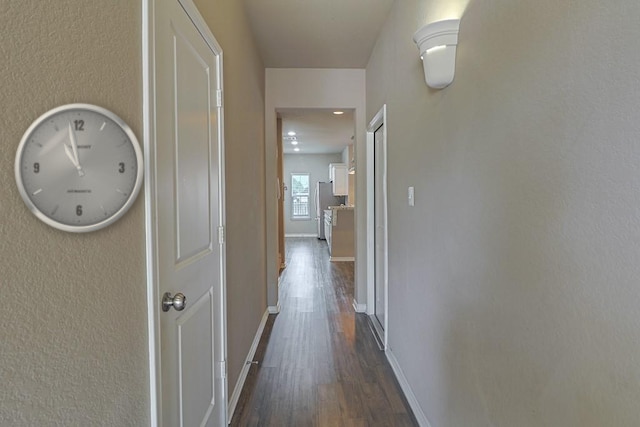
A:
10:58
